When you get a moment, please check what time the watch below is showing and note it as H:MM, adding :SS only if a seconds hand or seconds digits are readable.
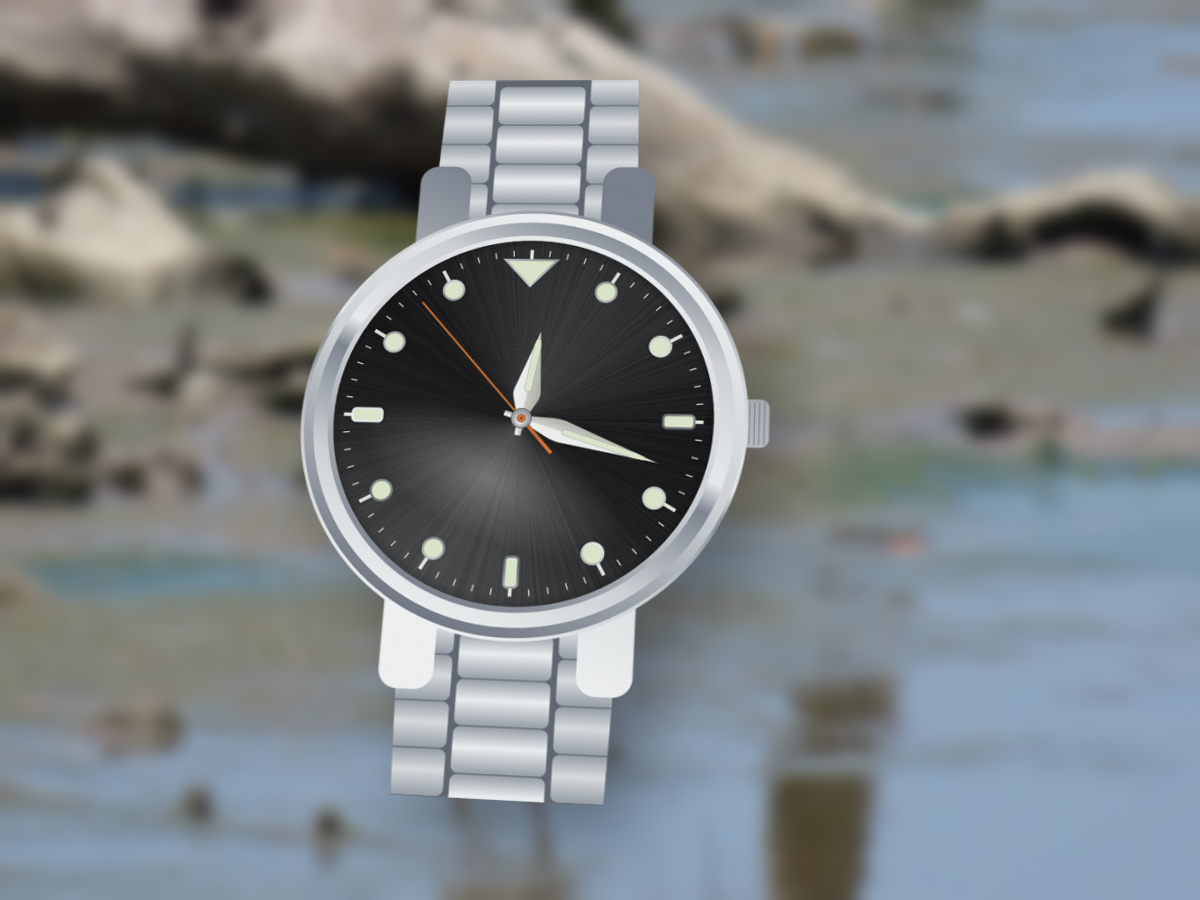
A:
12:17:53
